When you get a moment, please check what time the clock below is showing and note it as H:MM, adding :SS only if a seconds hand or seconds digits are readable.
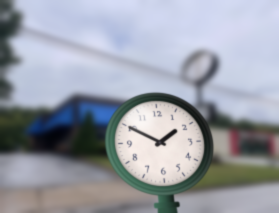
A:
1:50
